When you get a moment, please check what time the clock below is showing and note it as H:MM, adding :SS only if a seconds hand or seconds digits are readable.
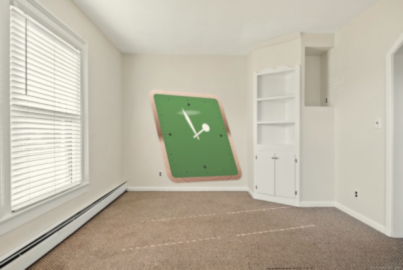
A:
1:57
